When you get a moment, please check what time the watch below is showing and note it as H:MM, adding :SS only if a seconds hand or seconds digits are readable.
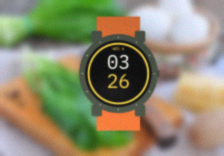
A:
3:26
